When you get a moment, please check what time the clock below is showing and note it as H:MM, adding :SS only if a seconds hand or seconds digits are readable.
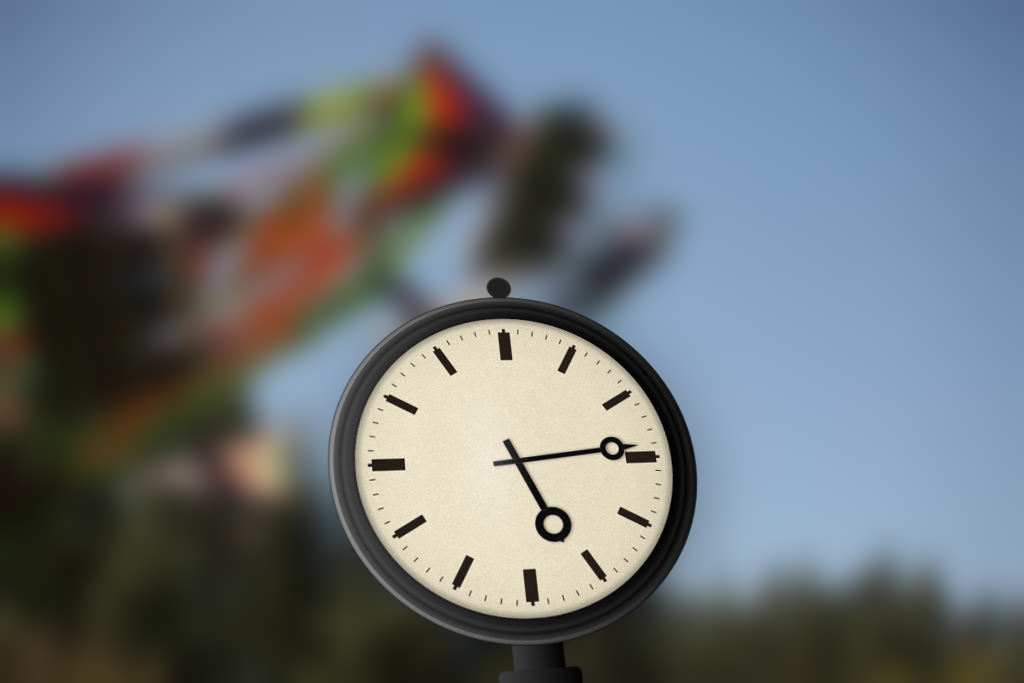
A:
5:14
